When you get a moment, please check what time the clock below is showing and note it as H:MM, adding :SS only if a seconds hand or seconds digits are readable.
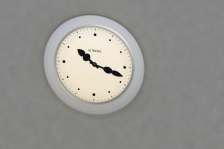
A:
10:18
